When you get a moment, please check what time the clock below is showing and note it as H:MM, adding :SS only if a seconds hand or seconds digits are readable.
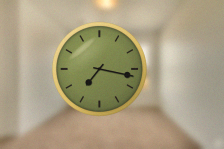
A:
7:17
